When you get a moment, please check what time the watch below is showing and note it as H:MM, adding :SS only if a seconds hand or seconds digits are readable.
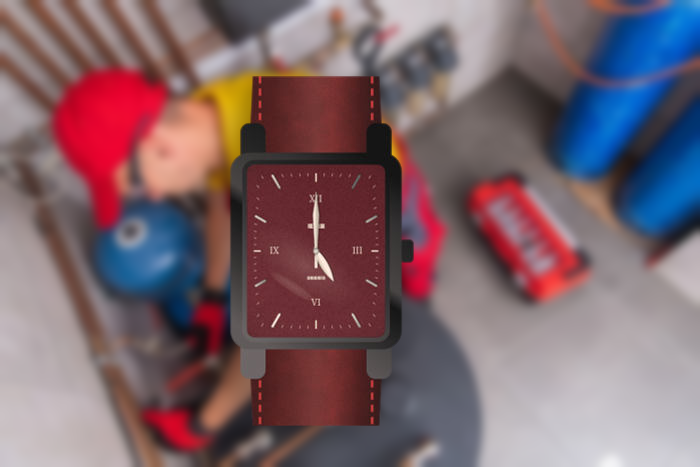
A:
5:00:00
